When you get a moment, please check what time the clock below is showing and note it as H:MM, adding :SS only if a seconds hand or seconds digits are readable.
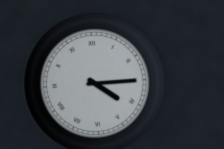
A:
4:15
